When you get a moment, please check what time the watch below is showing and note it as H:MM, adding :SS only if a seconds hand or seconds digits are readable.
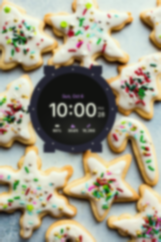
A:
10:00
